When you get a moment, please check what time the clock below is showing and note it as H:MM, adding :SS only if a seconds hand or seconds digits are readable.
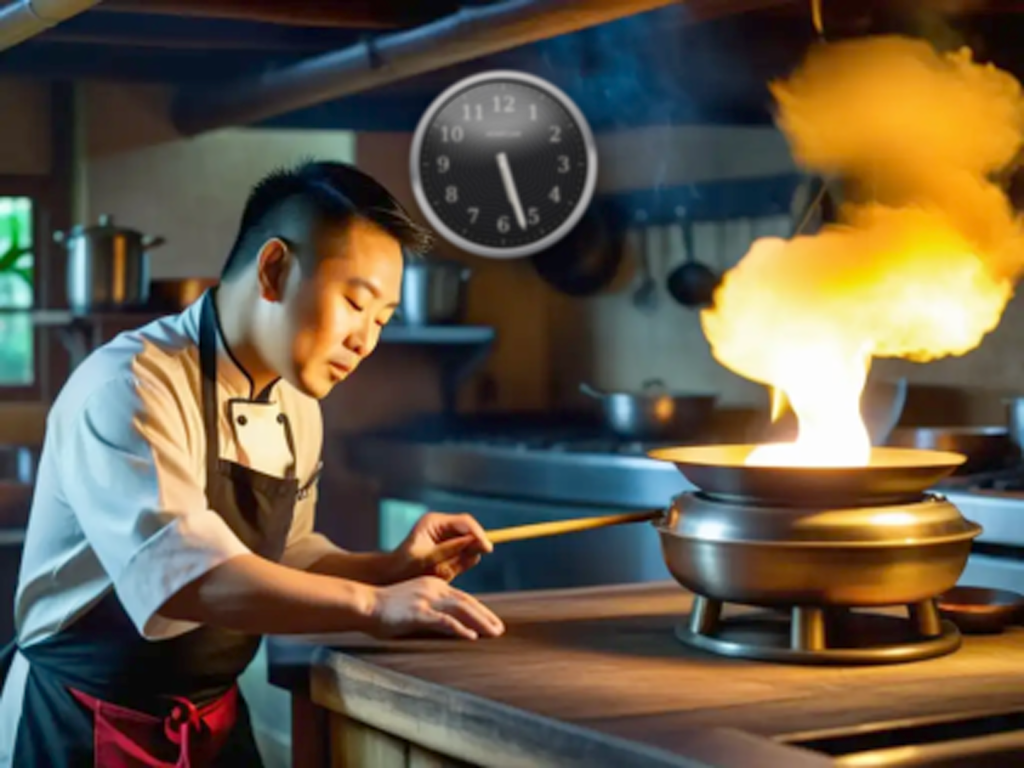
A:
5:27
